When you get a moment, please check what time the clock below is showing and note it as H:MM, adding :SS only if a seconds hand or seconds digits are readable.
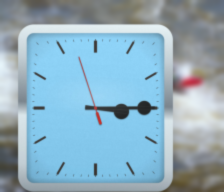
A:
3:14:57
